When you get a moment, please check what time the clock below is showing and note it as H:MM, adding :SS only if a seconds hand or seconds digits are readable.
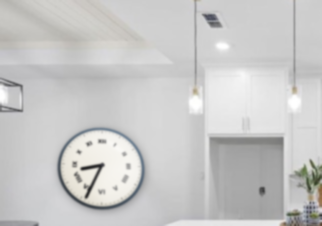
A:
8:34
